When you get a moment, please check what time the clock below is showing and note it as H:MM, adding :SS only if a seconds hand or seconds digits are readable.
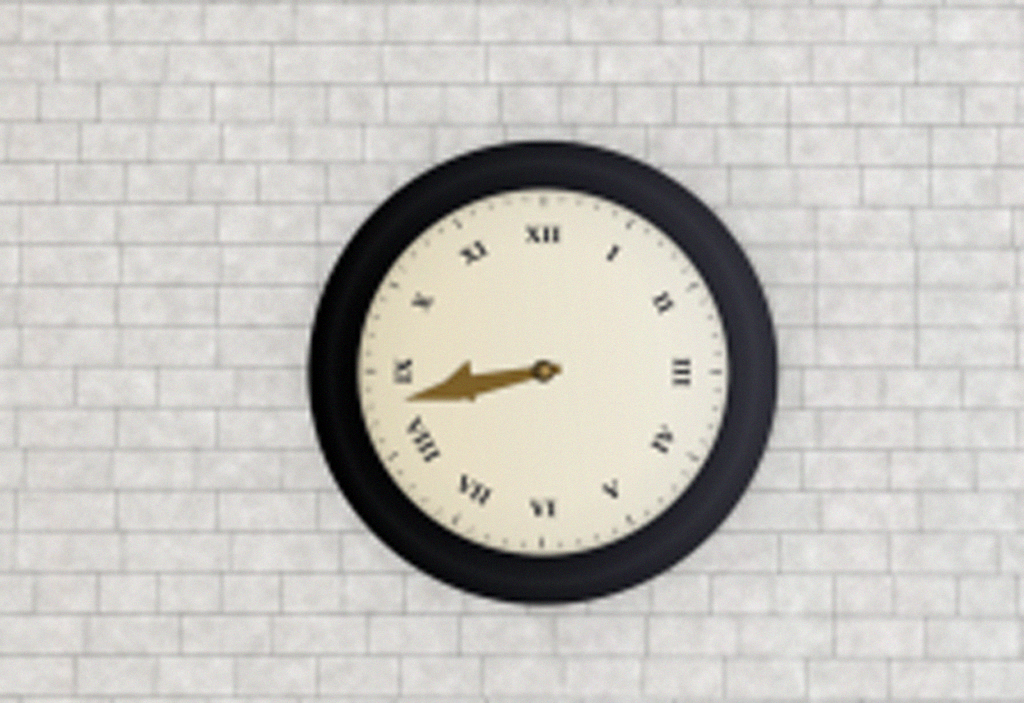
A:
8:43
